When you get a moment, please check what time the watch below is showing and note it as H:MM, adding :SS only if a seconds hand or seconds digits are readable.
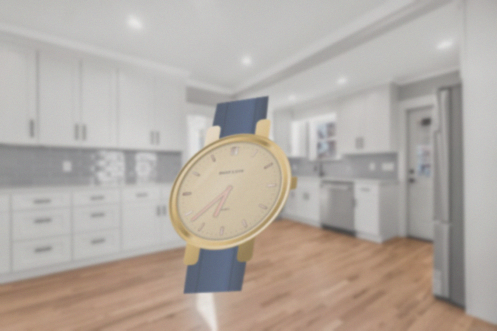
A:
6:38
